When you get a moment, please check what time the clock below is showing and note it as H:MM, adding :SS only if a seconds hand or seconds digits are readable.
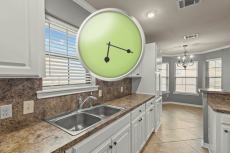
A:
6:18
